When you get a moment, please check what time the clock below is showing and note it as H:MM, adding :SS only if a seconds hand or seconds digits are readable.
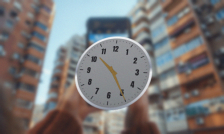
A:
10:25
